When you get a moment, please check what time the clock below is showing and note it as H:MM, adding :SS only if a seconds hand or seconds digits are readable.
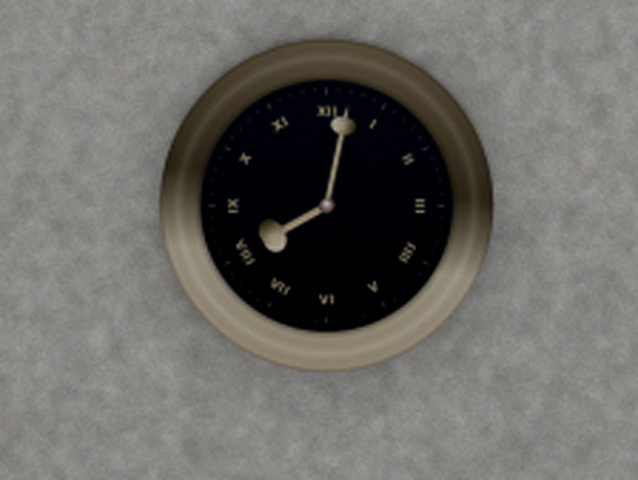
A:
8:02
